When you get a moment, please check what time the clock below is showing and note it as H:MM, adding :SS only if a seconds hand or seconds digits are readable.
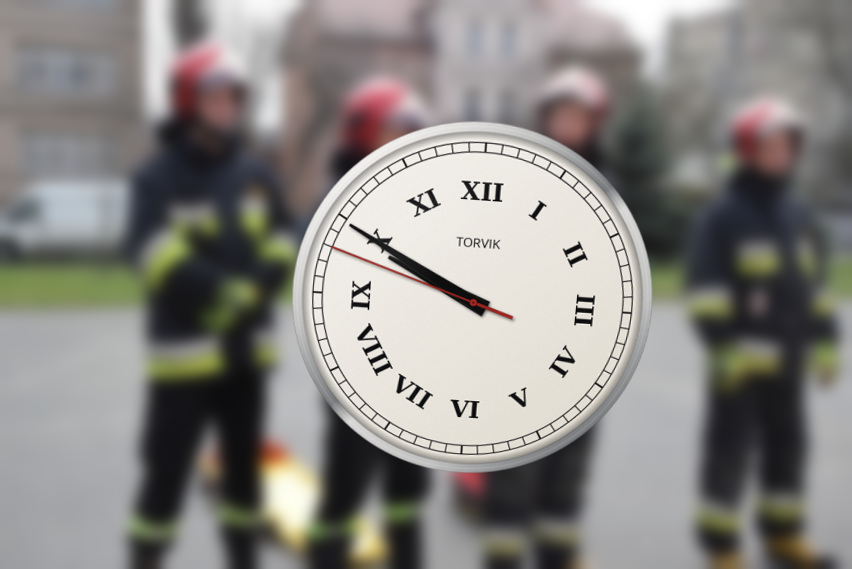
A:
9:49:48
